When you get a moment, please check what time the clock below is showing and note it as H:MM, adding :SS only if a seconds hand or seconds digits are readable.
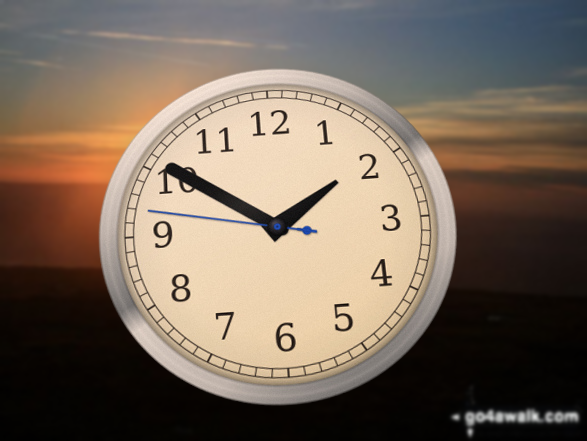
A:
1:50:47
